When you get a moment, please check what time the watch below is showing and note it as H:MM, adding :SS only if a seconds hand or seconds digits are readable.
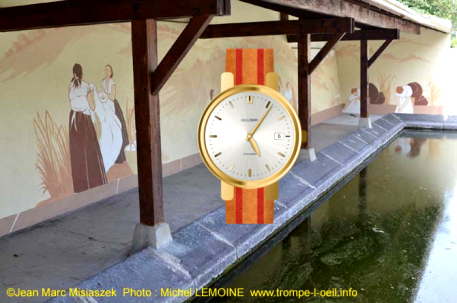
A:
5:06
